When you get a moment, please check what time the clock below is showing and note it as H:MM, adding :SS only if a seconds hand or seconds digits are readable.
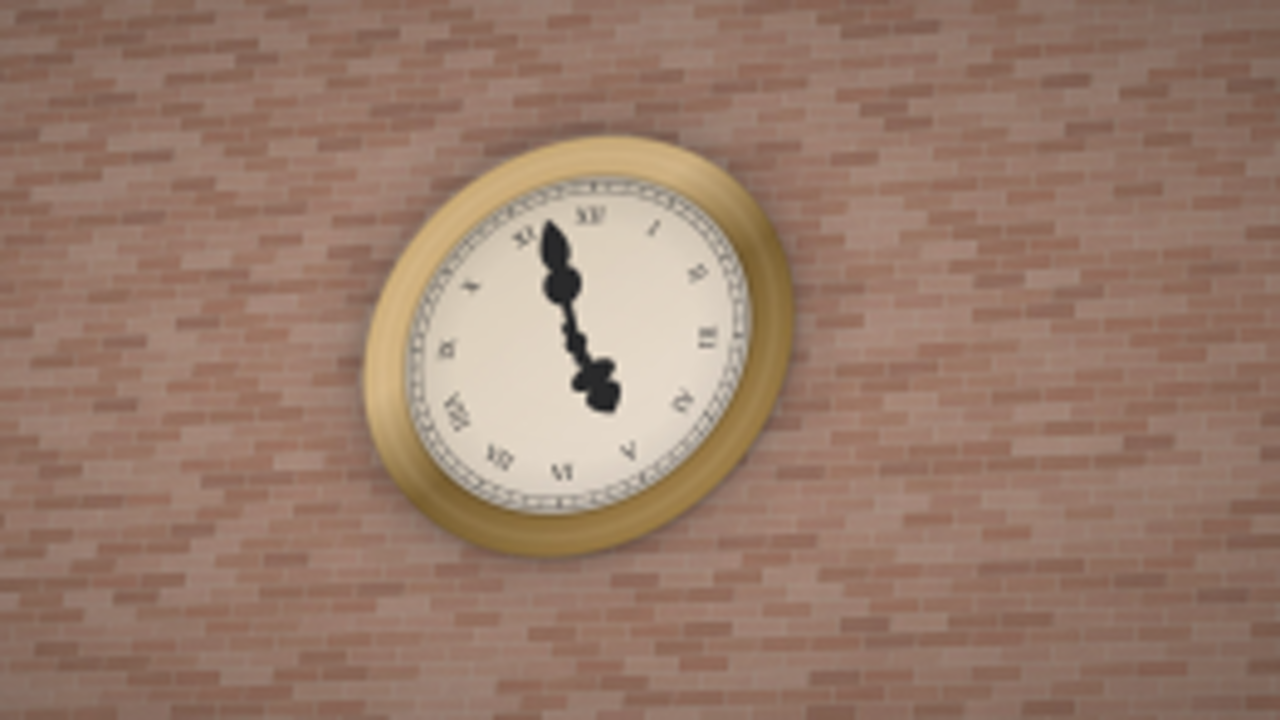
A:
4:57
